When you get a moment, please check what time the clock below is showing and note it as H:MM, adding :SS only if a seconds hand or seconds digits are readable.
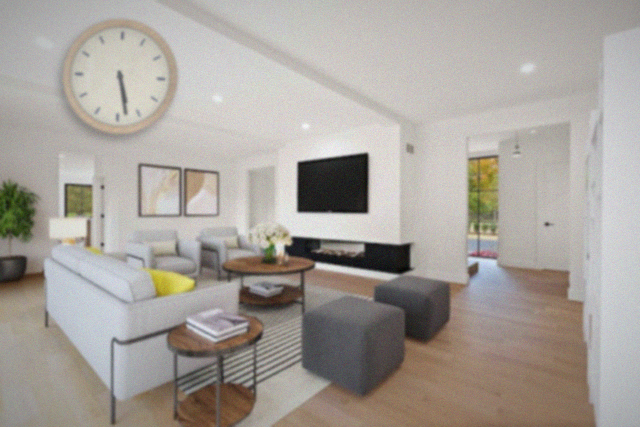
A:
5:28
